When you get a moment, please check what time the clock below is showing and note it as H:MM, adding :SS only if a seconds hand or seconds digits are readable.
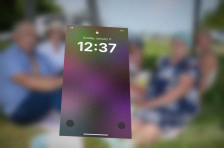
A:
12:37
